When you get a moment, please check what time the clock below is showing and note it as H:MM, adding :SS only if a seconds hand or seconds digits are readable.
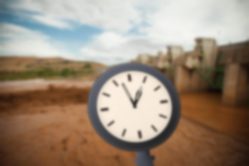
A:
12:57
